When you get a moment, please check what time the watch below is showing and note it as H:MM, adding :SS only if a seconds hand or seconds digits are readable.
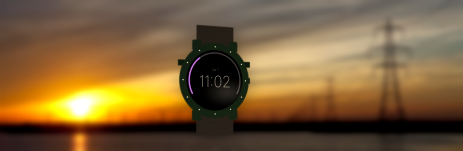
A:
11:02
